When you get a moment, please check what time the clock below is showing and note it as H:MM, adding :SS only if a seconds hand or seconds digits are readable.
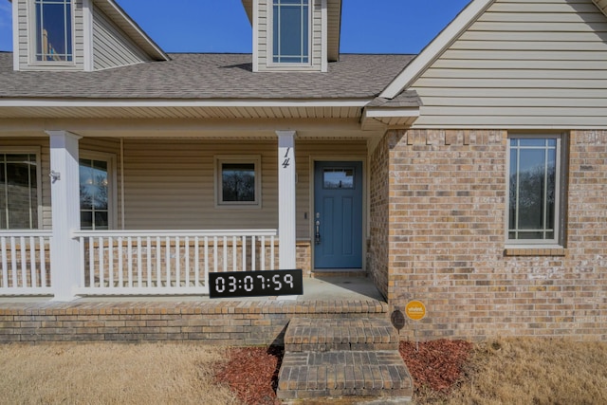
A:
3:07:59
